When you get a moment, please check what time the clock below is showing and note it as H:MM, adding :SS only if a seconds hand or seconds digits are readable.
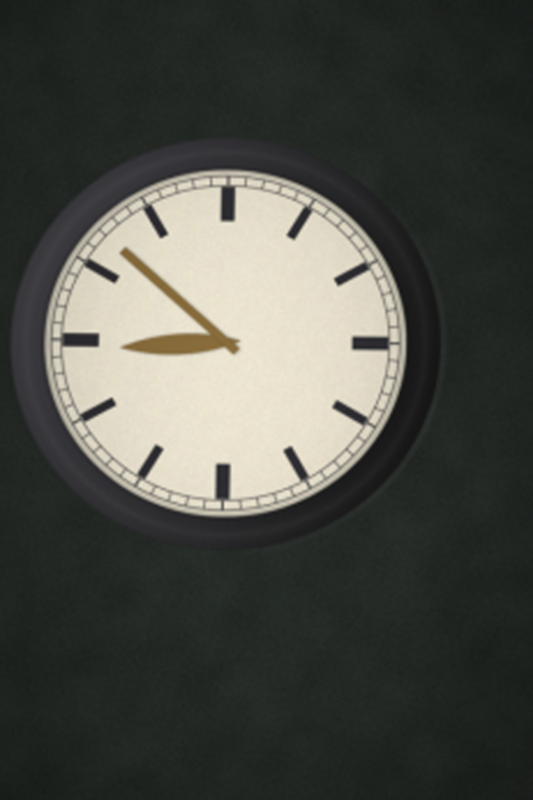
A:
8:52
